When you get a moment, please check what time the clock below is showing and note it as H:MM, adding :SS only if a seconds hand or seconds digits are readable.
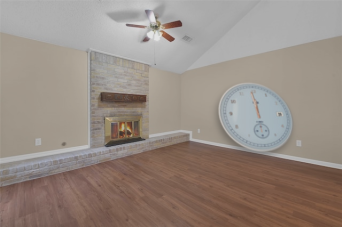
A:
11:59
